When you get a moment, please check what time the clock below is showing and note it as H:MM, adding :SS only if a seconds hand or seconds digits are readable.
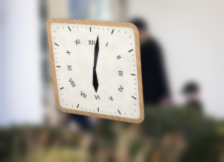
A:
6:02
